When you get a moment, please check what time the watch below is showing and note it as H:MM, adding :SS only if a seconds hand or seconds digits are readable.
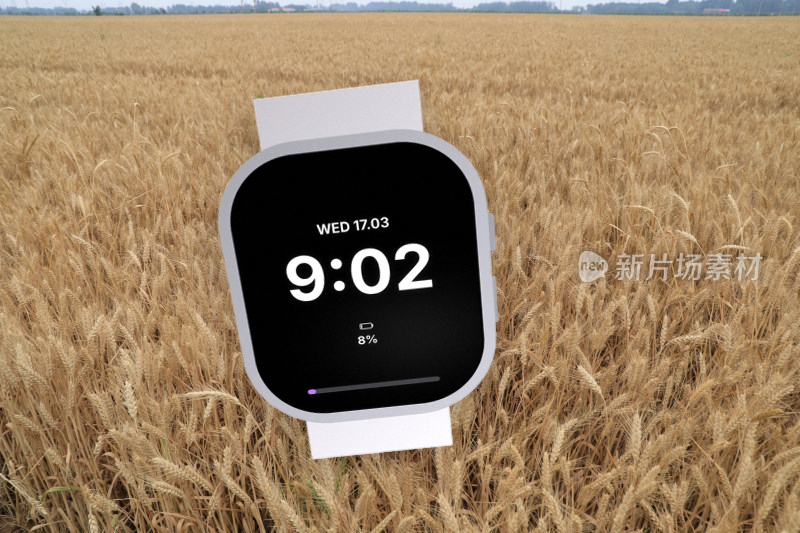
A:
9:02
